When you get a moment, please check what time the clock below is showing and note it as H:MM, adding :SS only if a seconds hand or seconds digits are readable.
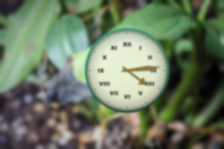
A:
4:14
